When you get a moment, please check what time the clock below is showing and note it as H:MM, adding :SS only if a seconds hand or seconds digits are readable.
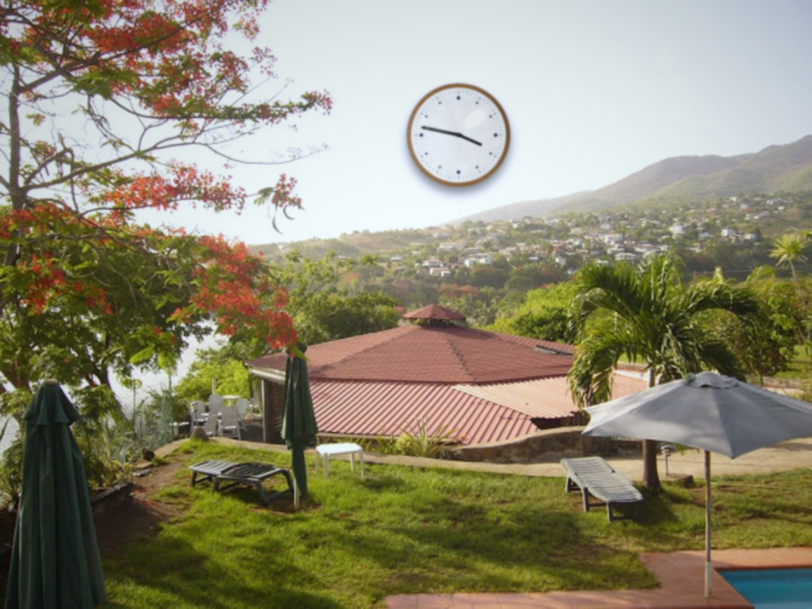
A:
3:47
